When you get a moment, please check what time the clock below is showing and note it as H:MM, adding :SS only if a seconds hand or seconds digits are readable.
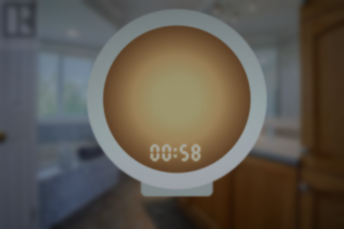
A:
0:58
